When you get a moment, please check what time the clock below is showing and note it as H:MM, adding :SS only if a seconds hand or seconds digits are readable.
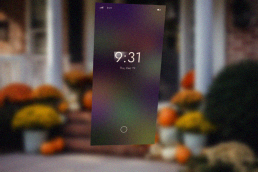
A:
9:31
